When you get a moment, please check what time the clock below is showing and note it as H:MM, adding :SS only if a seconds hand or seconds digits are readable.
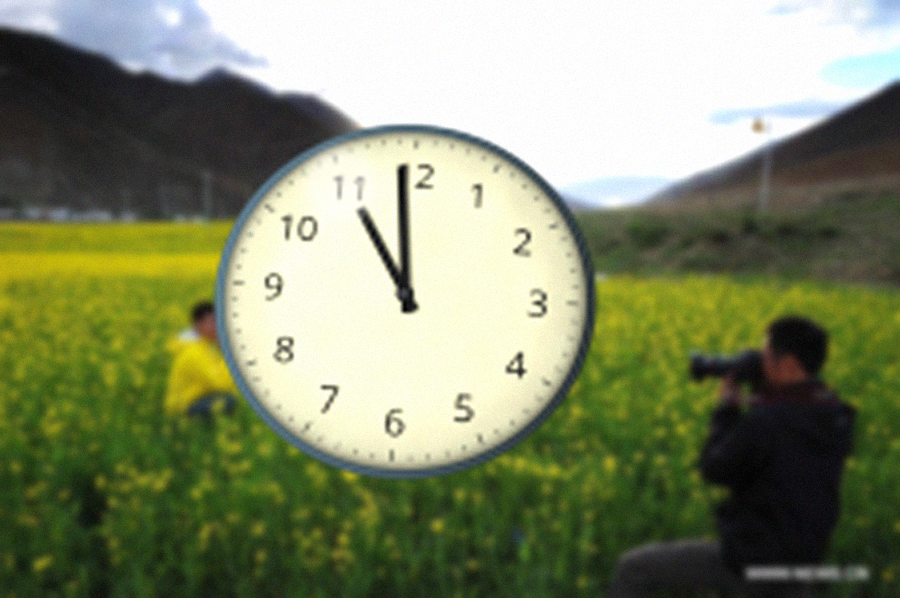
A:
10:59
